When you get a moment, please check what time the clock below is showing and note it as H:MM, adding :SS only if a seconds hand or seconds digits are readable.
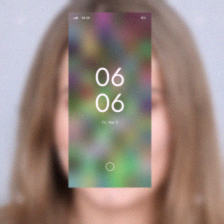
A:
6:06
